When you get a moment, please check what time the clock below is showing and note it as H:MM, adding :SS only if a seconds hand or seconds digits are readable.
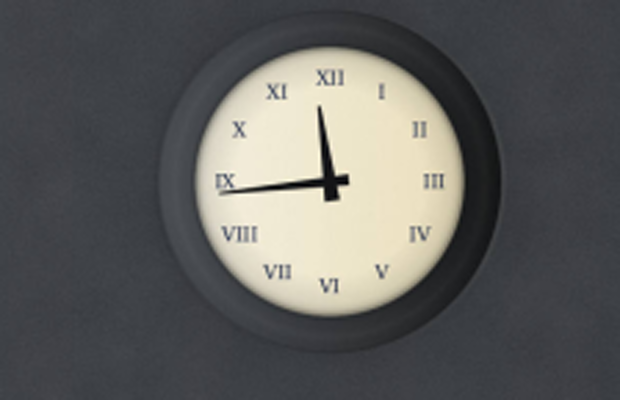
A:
11:44
